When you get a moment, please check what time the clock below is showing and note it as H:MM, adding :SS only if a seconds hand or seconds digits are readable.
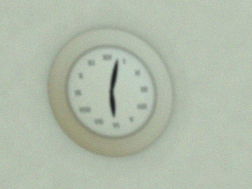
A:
6:03
